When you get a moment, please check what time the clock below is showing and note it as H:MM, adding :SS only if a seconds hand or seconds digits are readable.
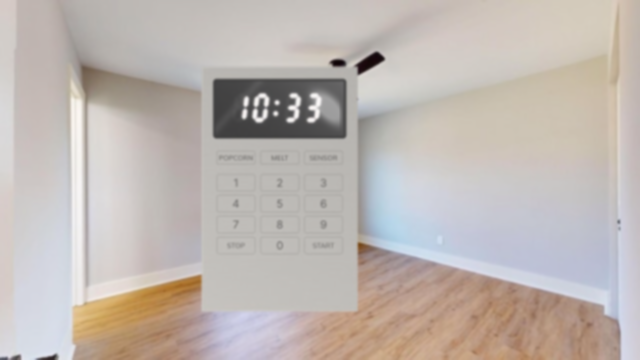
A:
10:33
